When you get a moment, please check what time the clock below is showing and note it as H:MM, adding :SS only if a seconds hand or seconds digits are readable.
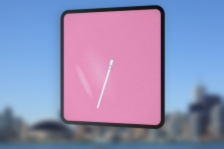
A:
6:33
